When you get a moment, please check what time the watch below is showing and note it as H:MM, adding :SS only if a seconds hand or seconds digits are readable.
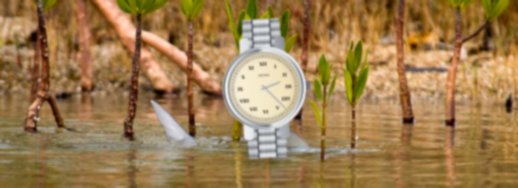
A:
2:23
